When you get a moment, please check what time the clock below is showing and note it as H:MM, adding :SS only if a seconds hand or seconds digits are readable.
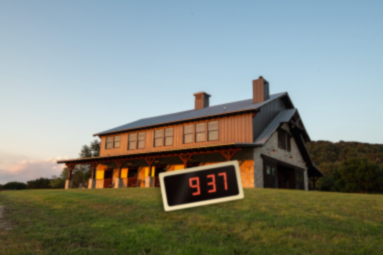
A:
9:37
